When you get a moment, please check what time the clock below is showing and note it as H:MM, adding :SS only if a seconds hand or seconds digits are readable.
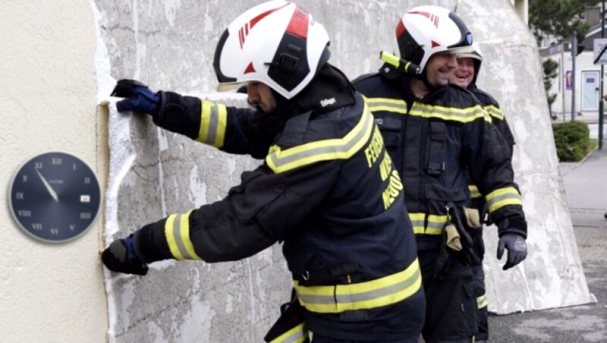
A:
10:54
